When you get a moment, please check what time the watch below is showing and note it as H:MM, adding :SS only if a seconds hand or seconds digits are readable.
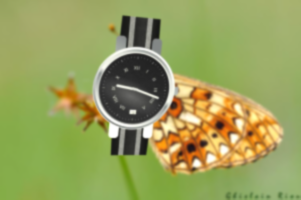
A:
9:18
